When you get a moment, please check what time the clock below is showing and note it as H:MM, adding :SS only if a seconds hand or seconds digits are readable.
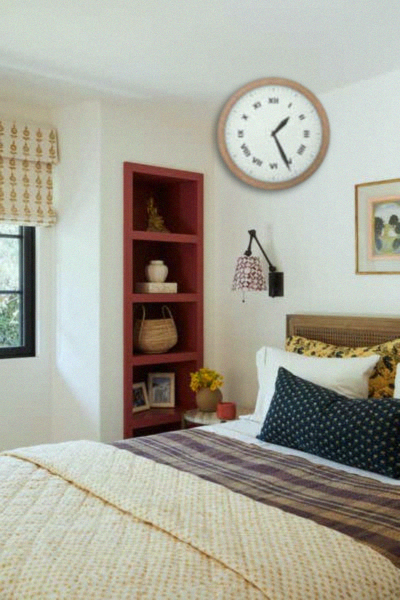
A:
1:26
